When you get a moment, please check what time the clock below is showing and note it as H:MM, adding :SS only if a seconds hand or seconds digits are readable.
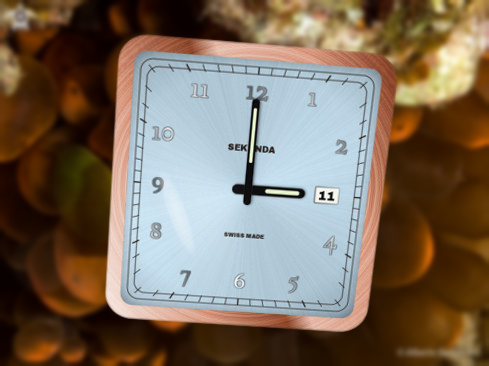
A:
3:00
